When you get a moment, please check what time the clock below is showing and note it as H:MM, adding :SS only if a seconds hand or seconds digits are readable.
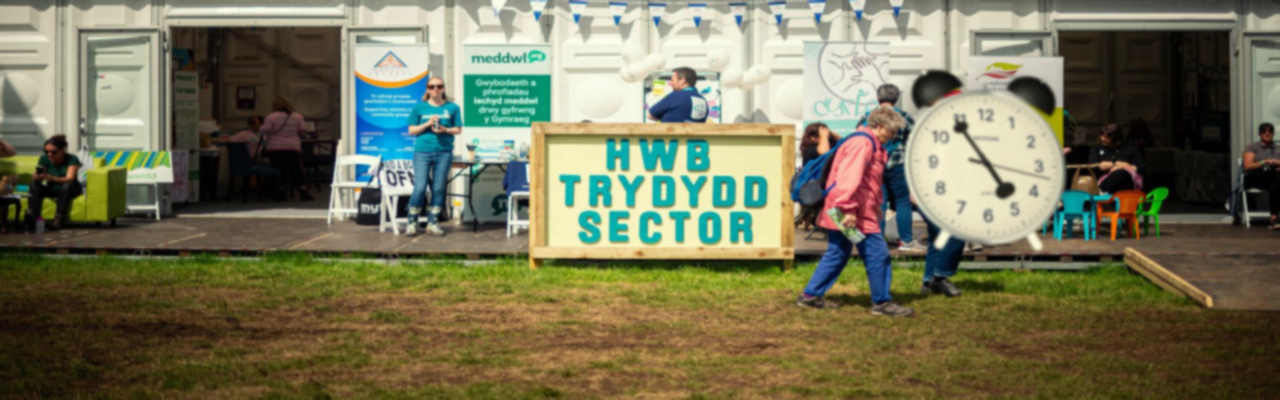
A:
4:54:17
